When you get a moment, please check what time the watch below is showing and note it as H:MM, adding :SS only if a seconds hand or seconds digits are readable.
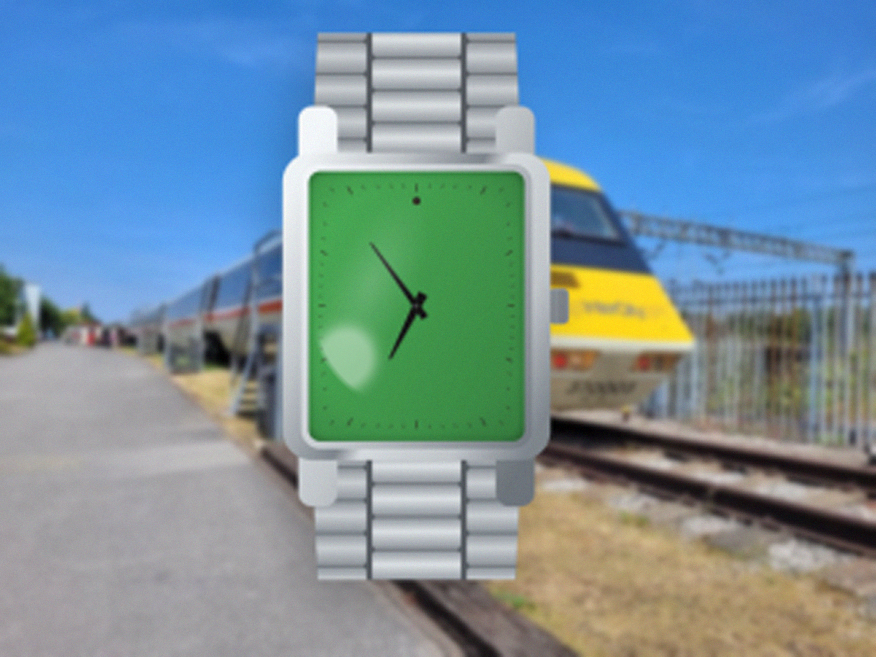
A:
6:54
